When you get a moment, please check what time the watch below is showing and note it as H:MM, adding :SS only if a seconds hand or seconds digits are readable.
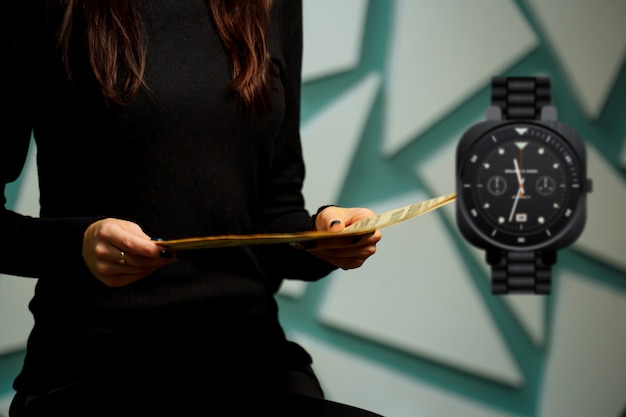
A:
11:33
